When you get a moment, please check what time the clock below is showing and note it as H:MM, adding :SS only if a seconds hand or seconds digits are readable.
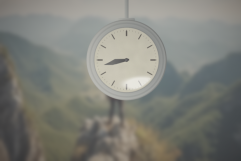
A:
8:43
